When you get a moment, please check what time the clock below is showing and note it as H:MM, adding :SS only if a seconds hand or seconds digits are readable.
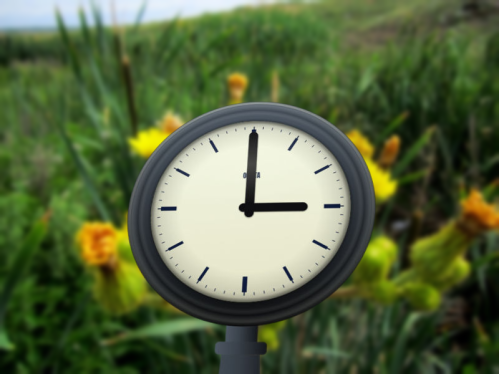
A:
3:00
